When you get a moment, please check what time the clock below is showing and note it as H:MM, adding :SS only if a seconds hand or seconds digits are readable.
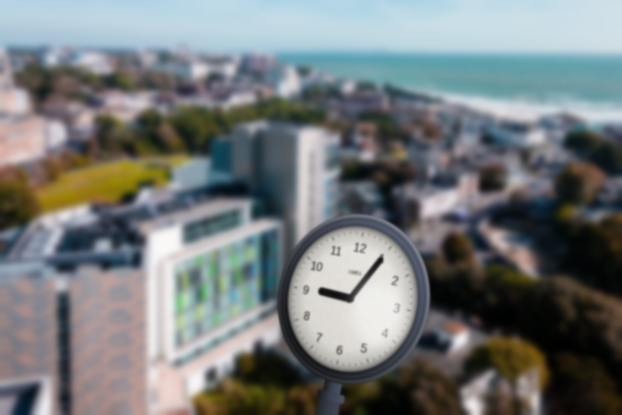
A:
9:05
